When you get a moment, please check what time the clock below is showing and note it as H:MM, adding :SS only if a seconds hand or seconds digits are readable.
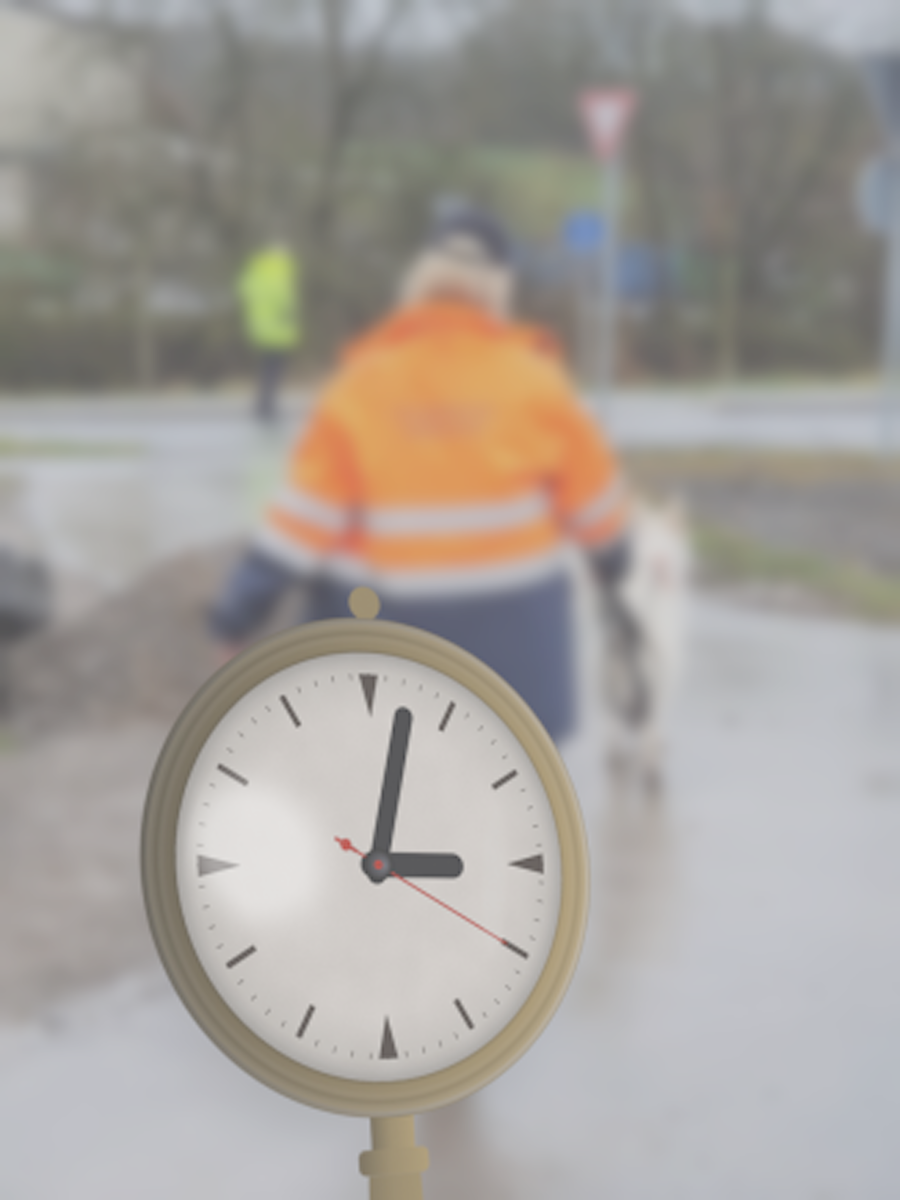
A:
3:02:20
